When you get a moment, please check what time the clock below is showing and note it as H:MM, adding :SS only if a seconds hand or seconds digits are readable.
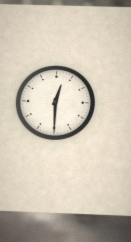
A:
12:30
